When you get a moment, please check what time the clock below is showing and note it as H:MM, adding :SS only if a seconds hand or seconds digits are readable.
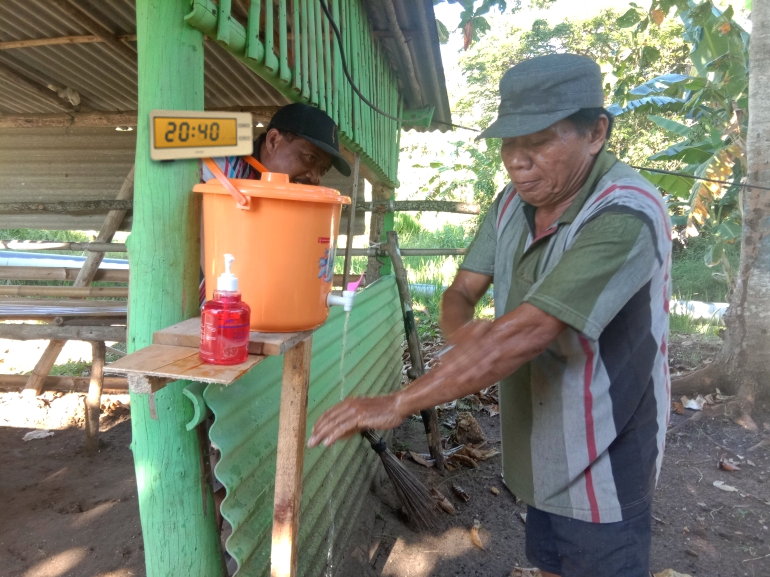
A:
20:40
